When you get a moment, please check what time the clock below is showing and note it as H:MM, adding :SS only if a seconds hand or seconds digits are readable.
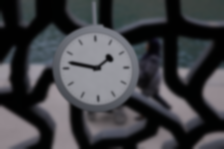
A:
1:47
